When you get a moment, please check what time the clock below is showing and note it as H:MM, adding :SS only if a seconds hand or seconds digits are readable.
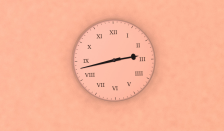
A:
2:43
